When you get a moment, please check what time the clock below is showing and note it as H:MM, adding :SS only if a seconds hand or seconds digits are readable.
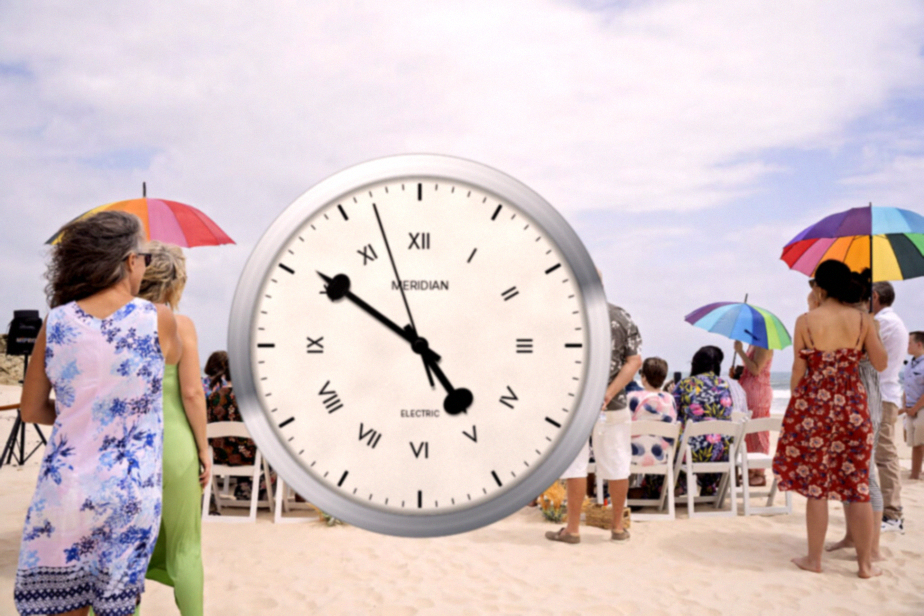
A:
4:50:57
